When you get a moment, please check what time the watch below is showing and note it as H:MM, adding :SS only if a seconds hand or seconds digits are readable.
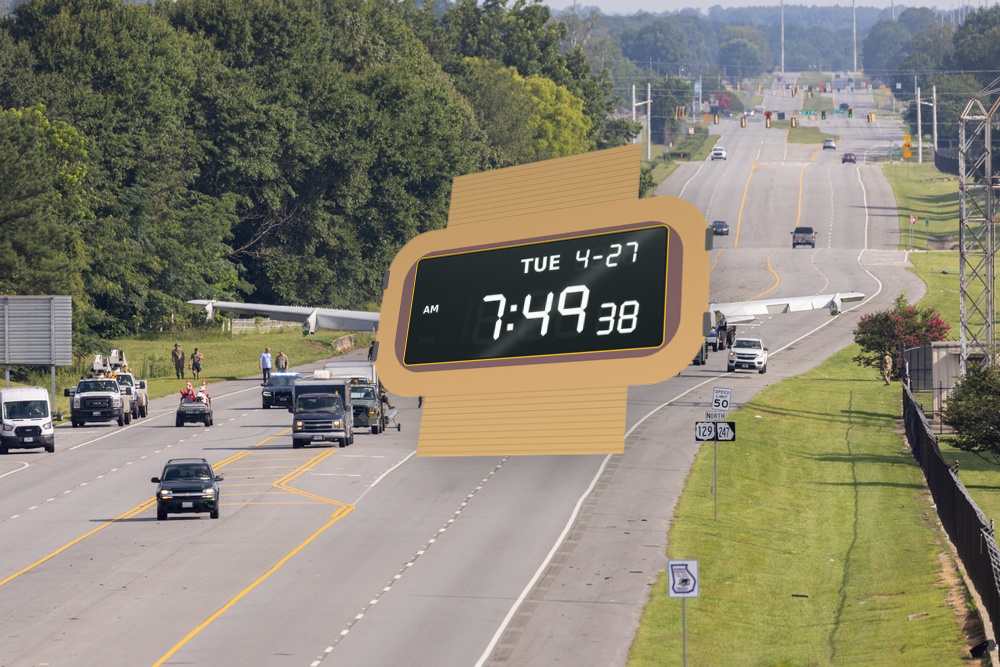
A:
7:49:38
